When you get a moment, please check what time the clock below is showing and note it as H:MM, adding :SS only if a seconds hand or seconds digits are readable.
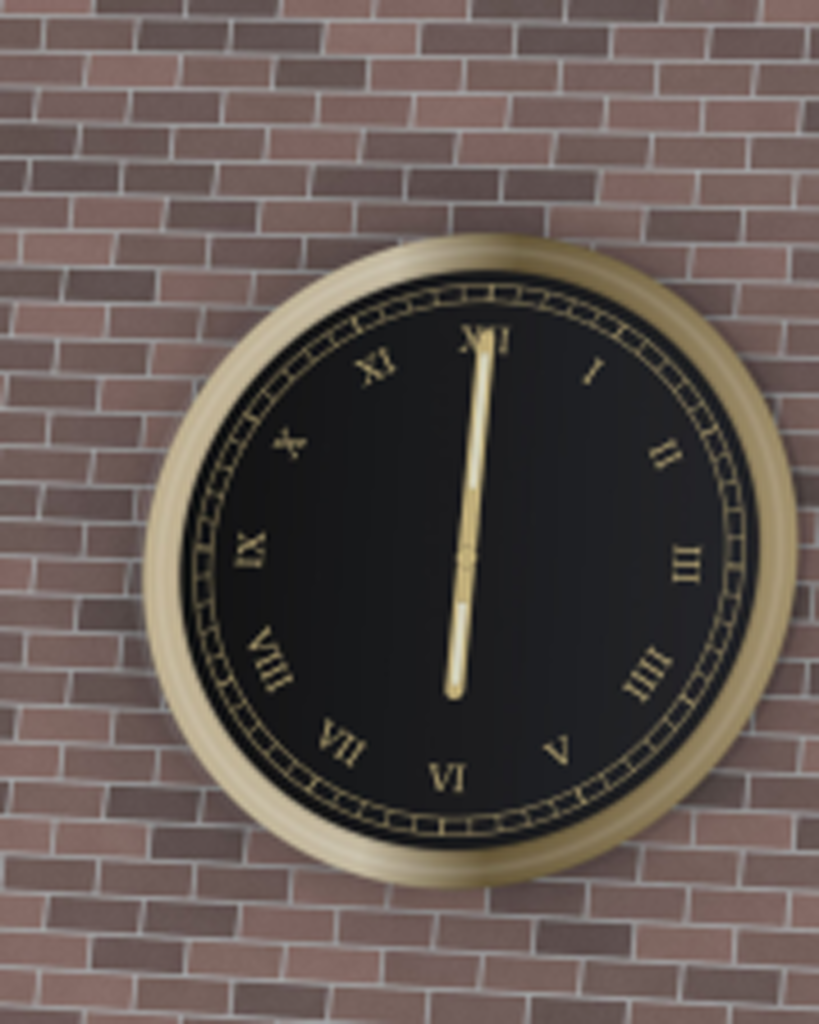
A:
6:00
